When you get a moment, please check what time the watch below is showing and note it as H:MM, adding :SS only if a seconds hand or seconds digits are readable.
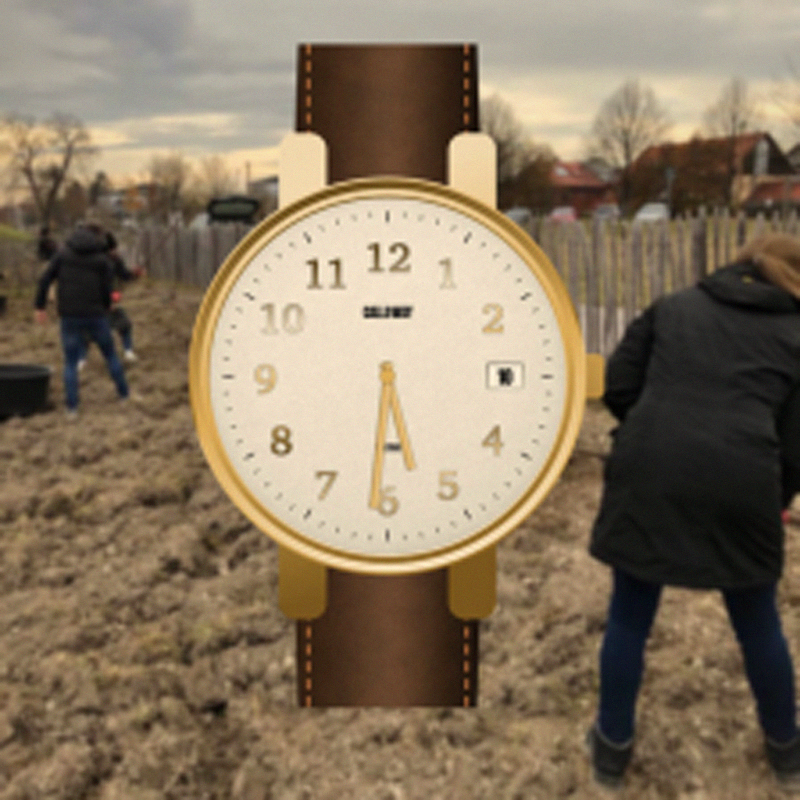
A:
5:31
